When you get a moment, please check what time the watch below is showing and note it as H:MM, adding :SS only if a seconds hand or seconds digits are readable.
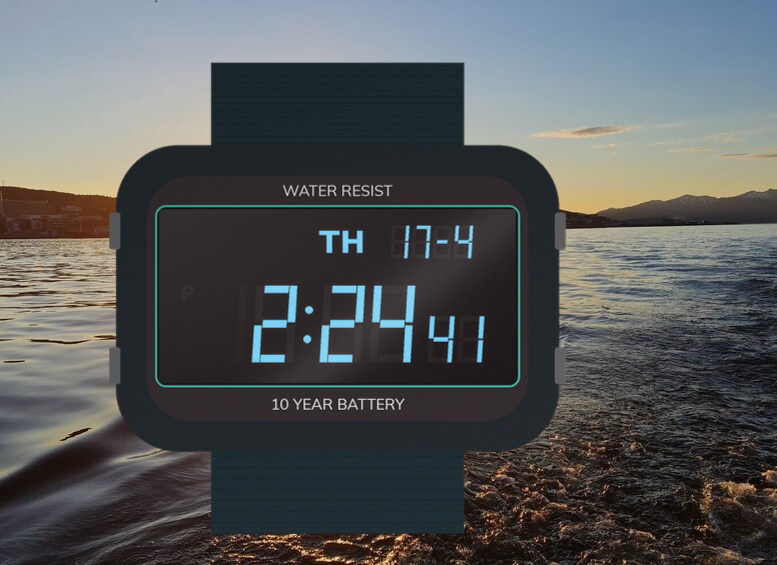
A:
2:24:41
